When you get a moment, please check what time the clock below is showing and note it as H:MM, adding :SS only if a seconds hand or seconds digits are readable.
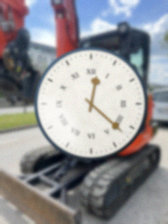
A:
12:22
